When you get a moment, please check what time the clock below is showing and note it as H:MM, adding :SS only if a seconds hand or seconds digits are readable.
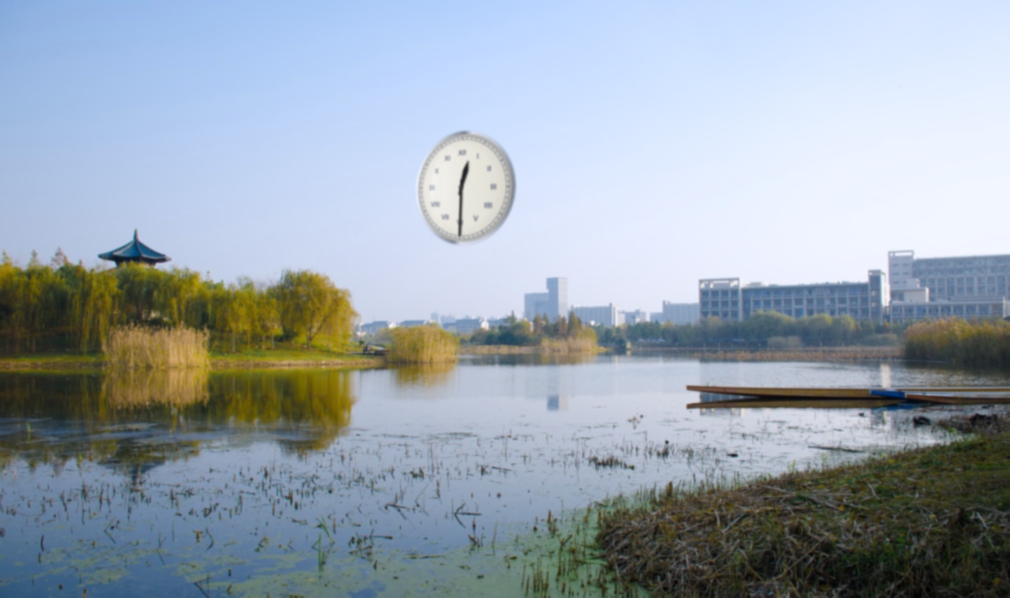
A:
12:30
